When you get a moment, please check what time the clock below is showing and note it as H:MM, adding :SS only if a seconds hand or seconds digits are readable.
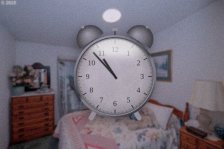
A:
10:53
